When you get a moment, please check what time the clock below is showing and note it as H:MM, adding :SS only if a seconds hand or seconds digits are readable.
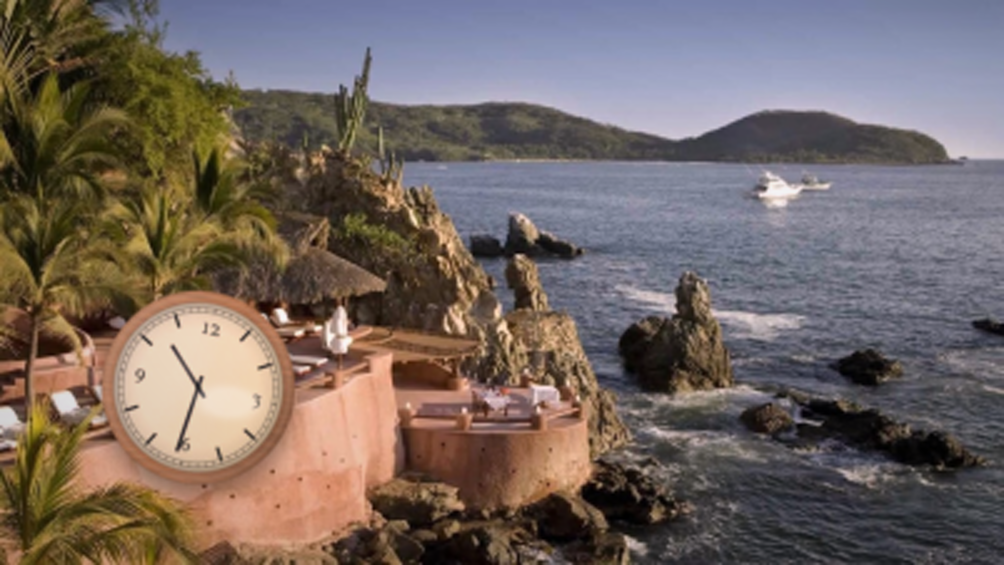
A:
10:31
